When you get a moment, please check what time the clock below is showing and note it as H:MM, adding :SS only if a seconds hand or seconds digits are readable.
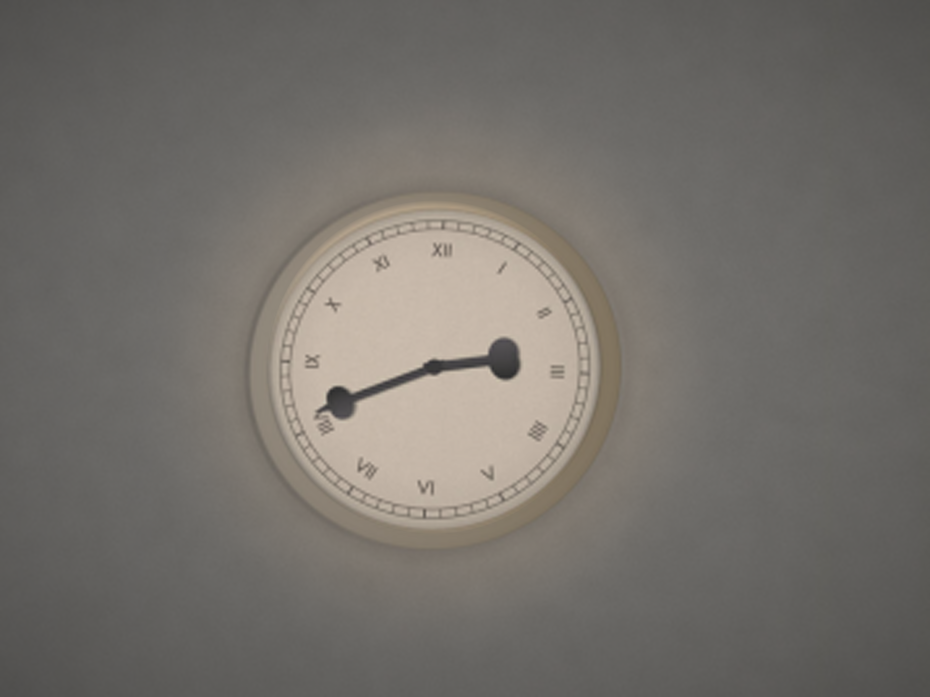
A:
2:41
